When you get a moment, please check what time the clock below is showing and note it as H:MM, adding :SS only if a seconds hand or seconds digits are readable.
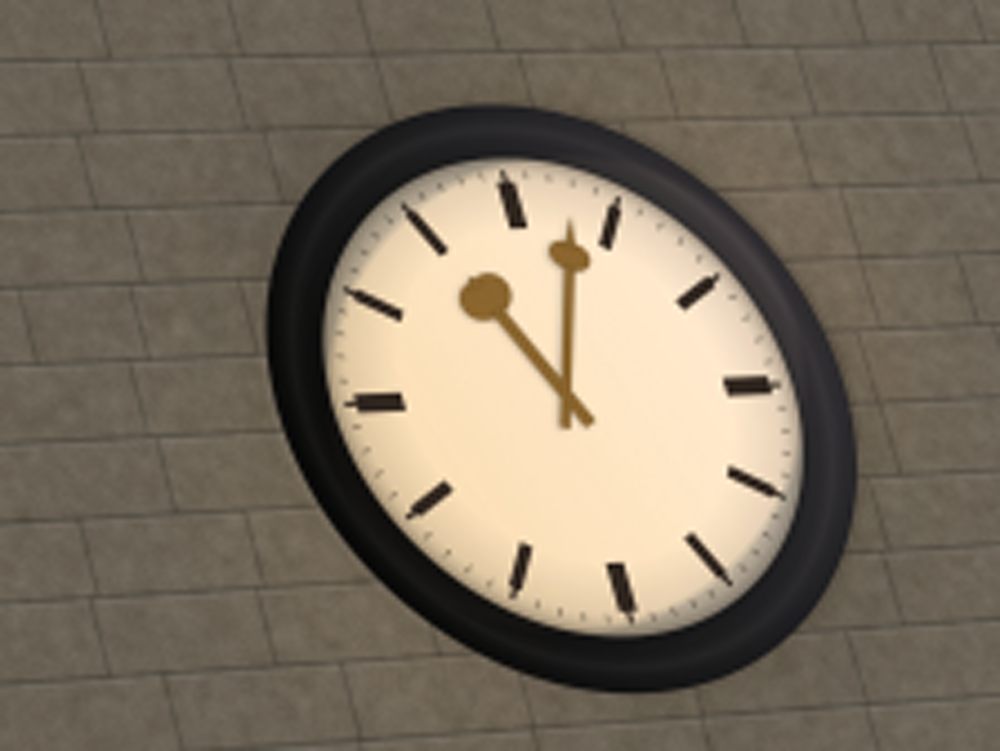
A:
11:03
